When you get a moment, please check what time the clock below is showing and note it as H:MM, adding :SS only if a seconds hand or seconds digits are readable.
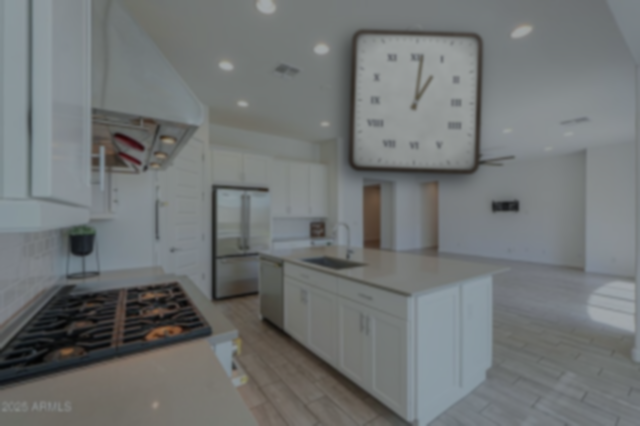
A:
1:01
